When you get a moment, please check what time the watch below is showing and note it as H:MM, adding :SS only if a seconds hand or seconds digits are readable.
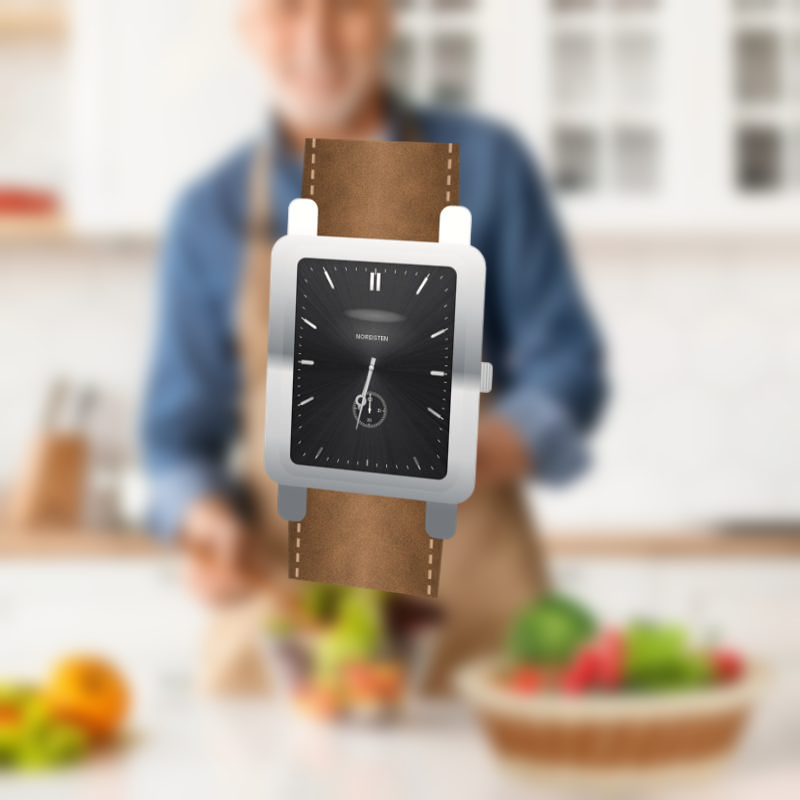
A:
6:32
